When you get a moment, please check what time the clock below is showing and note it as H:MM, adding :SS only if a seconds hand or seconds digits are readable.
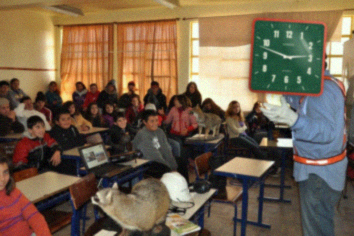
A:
2:48
